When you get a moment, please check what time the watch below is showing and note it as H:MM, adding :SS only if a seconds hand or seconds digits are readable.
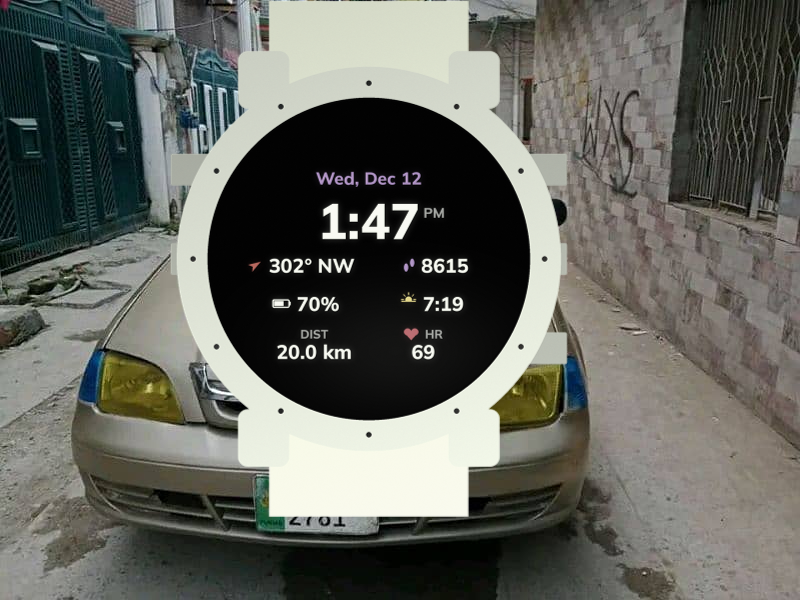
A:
1:47
